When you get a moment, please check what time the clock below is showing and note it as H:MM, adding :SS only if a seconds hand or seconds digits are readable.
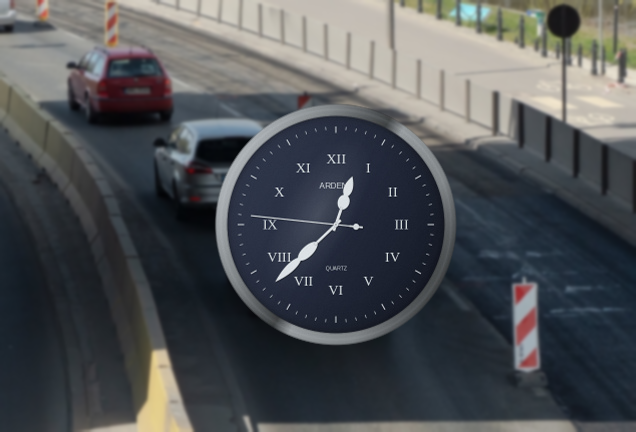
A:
12:37:46
